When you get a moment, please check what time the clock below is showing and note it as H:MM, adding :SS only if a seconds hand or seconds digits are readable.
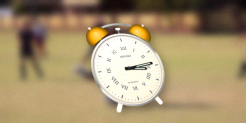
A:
3:14
